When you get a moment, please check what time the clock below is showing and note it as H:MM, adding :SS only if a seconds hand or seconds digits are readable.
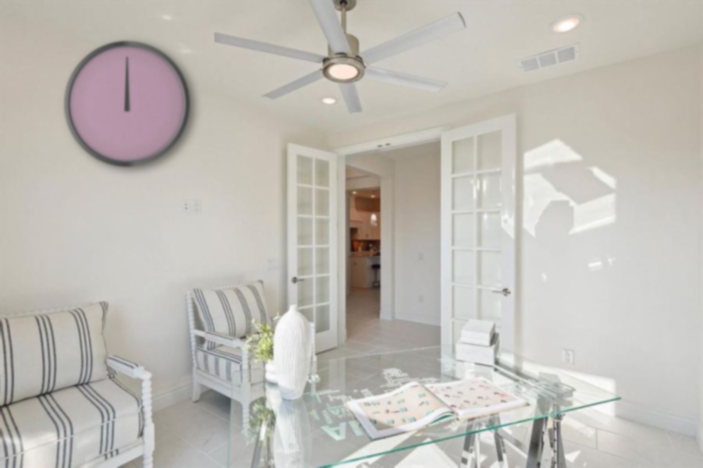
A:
12:00
